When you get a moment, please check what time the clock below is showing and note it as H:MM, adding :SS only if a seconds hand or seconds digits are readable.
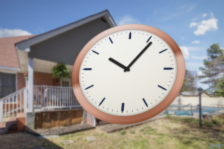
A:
10:06
